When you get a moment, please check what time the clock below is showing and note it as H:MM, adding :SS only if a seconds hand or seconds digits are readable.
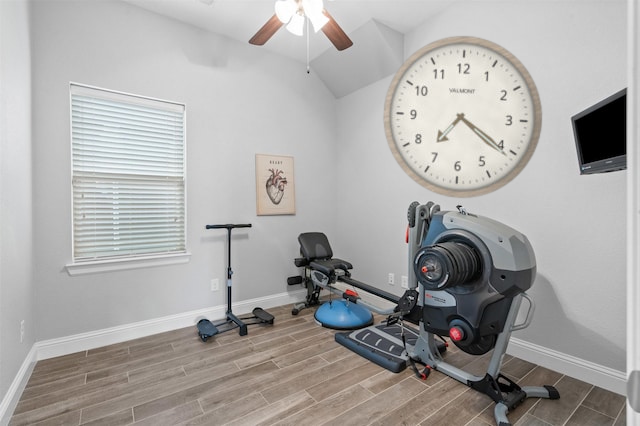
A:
7:21
